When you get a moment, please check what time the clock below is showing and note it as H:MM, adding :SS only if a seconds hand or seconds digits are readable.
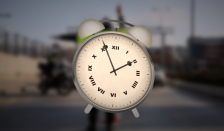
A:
1:56
